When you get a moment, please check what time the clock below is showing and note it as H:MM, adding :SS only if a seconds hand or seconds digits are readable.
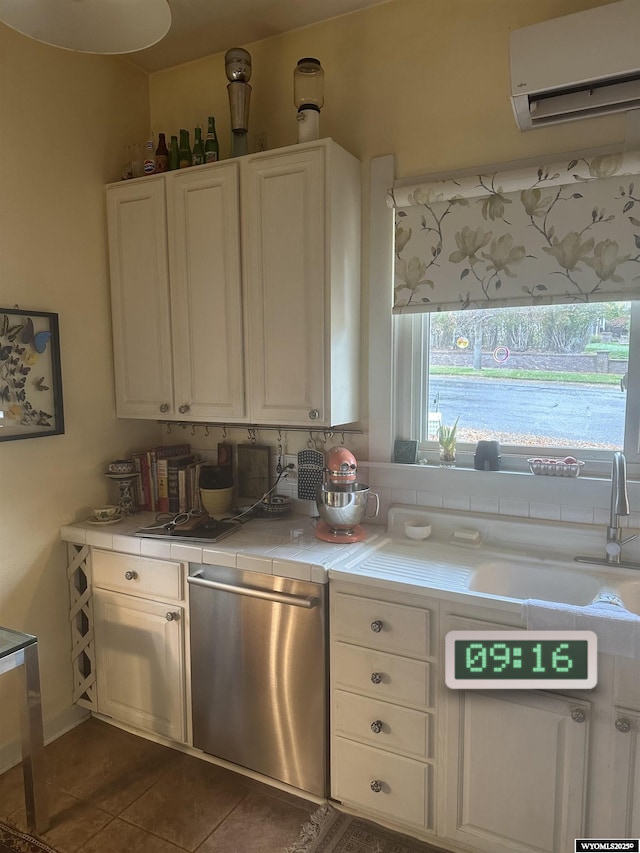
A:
9:16
